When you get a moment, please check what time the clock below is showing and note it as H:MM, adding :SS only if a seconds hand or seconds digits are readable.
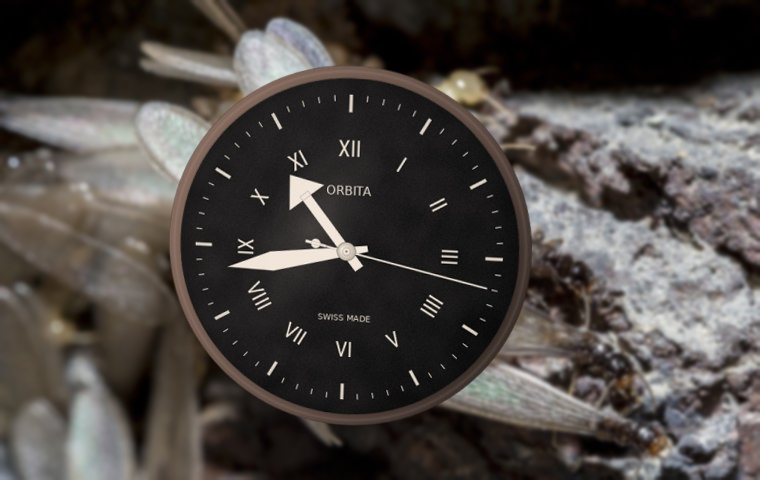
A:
10:43:17
